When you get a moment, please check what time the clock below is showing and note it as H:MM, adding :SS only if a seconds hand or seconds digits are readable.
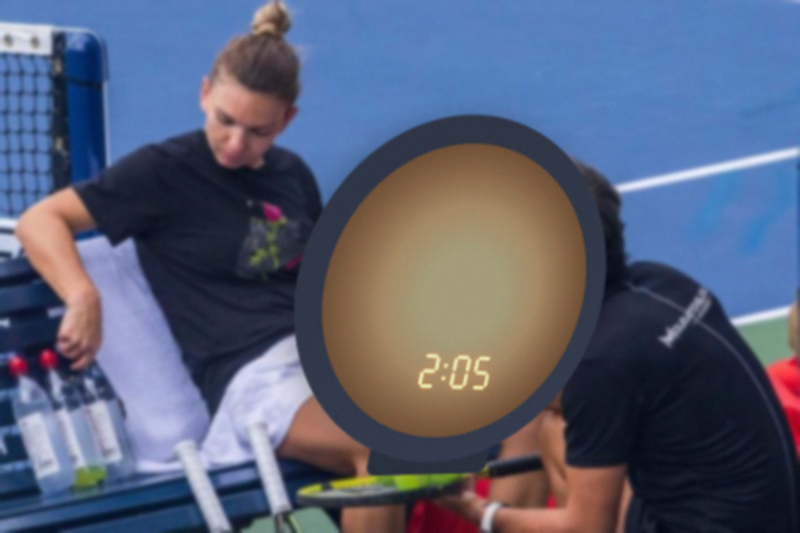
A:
2:05
